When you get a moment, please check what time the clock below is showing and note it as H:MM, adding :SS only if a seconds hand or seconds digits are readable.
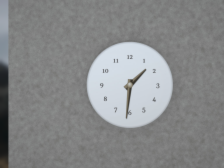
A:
1:31
